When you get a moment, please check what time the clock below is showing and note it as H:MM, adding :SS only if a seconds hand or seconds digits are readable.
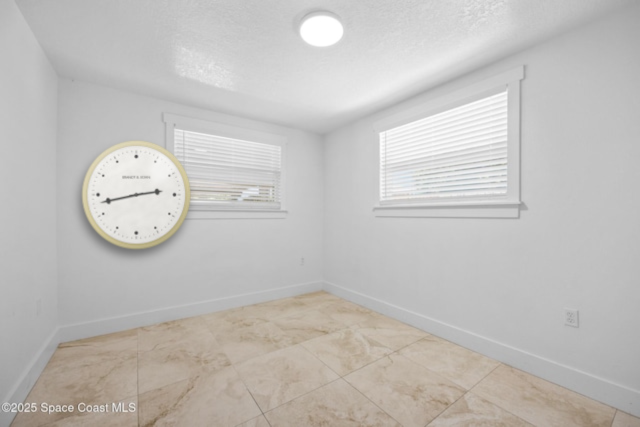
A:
2:43
